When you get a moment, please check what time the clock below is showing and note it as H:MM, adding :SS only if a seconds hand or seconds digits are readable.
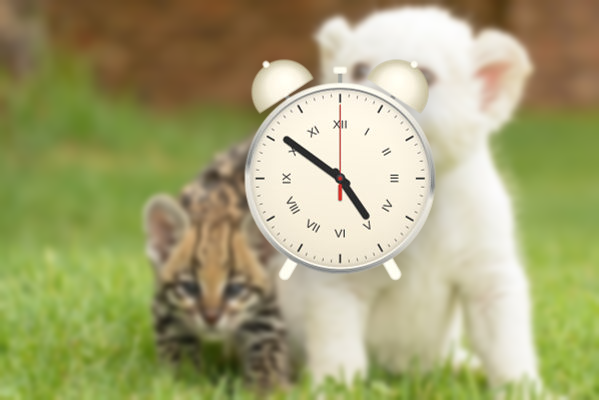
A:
4:51:00
